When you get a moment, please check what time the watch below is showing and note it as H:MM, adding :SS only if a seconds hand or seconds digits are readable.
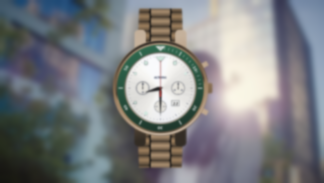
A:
8:30
